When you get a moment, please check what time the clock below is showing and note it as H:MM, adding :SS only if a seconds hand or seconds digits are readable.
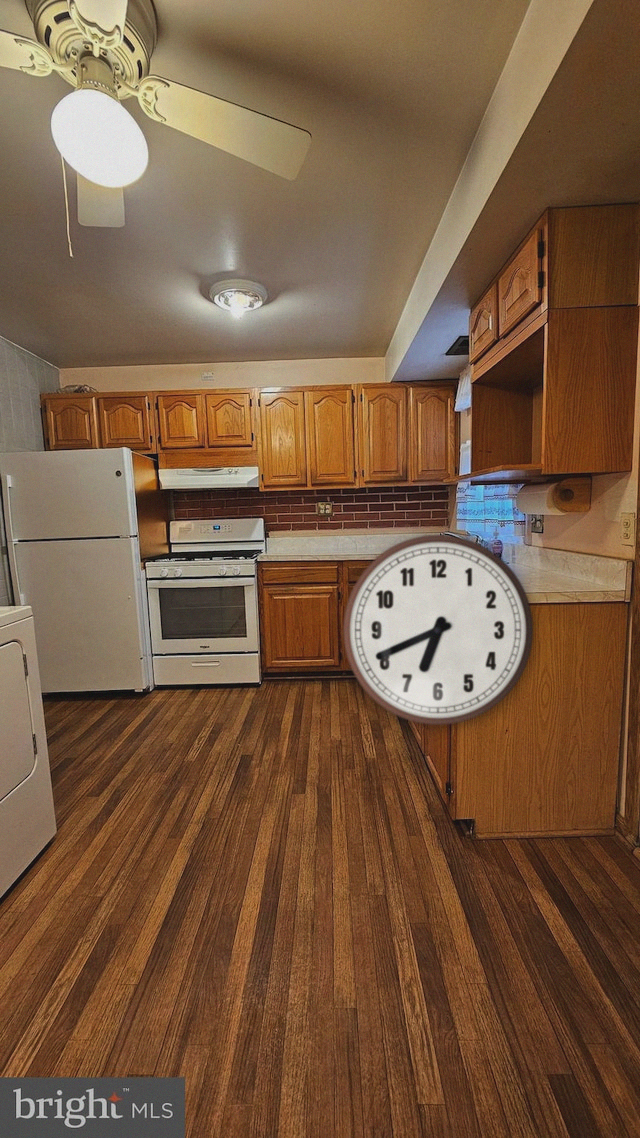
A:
6:41
